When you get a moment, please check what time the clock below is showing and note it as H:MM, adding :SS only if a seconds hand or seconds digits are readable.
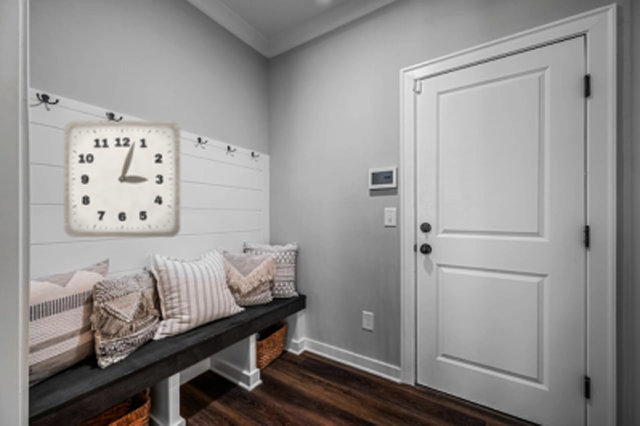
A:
3:03
